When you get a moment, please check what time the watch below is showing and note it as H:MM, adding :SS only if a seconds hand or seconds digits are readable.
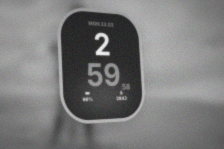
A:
2:59
